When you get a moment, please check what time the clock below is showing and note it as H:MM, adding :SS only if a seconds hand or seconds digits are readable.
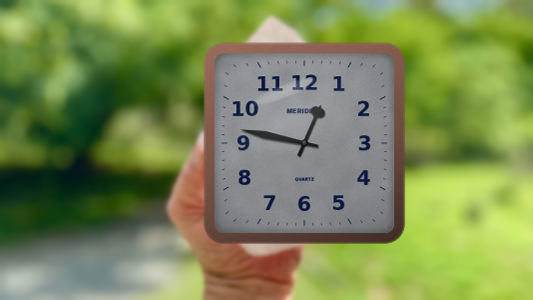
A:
12:47
